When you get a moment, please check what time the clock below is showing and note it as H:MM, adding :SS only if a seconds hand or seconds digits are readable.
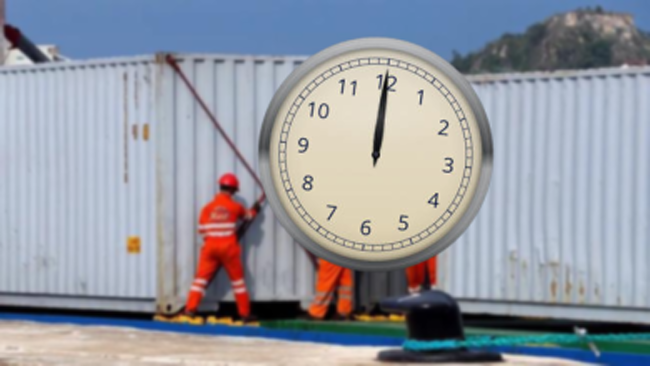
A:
12:00
